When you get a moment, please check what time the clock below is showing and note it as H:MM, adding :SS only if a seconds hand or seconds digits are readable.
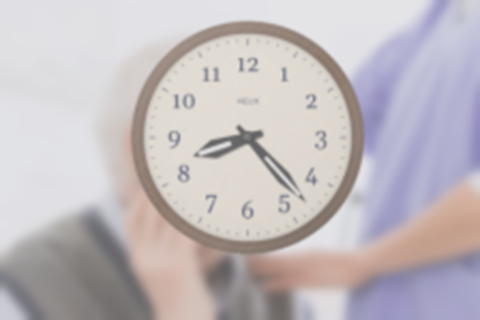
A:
8:23
